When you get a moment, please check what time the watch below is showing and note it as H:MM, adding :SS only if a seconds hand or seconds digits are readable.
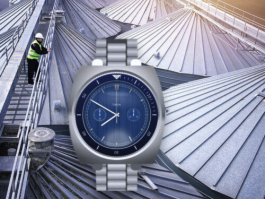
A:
7:50
